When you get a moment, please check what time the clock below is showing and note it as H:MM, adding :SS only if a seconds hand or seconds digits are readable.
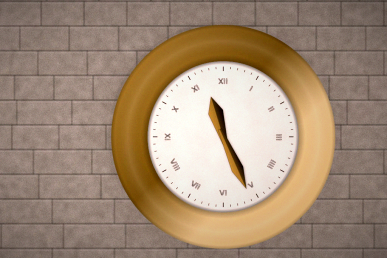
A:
11:26
